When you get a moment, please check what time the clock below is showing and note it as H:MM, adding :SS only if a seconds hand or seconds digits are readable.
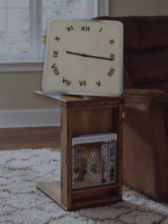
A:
9:16
